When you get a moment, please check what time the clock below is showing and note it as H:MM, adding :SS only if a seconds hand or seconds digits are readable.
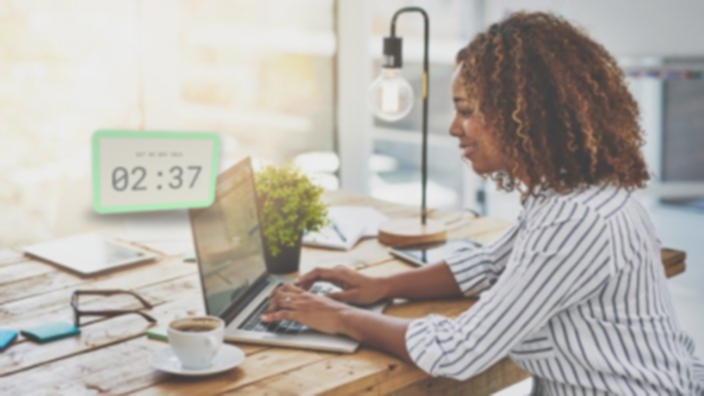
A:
2:37
